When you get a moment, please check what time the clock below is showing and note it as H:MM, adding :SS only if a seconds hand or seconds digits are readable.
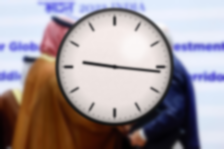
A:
9:16
